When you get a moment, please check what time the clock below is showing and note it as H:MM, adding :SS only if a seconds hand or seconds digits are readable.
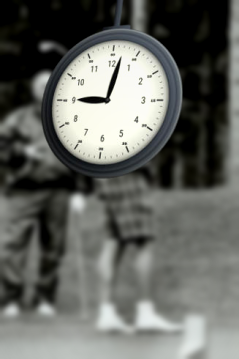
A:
9:02
